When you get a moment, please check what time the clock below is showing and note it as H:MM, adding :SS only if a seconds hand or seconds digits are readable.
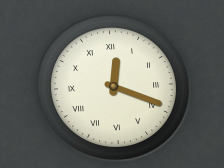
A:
12:19
